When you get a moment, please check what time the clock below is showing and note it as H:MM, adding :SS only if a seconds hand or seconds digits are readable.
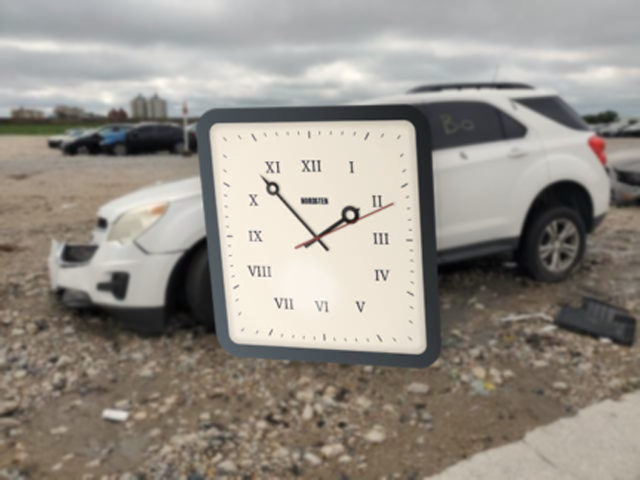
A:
1:53:11
